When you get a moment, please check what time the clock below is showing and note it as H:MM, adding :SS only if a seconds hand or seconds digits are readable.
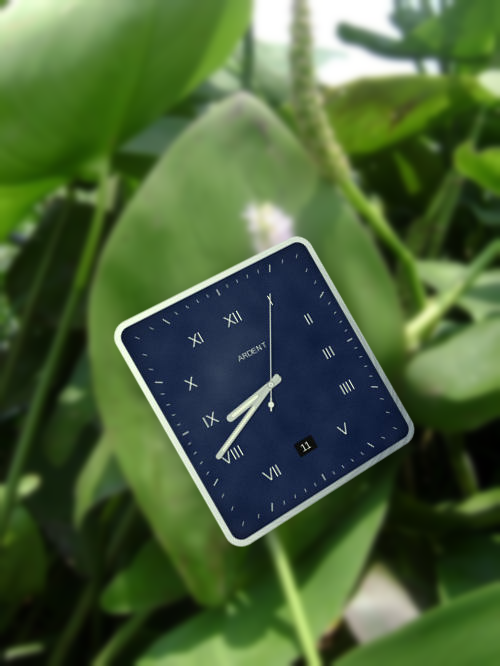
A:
8:41:05
